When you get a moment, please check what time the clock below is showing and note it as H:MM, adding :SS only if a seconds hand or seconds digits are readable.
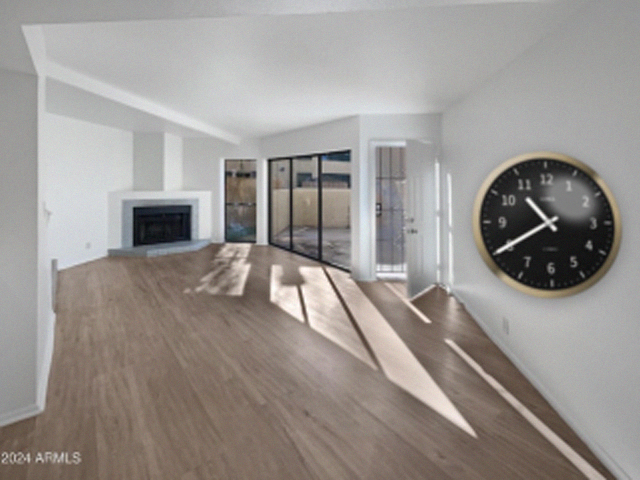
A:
10:40
